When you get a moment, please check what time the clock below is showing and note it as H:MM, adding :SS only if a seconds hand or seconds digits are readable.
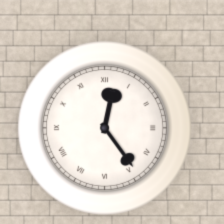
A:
12:24
